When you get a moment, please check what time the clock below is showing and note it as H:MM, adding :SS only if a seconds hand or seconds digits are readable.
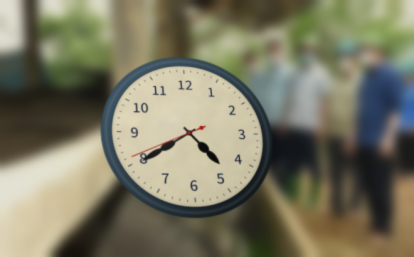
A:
4:39:41
